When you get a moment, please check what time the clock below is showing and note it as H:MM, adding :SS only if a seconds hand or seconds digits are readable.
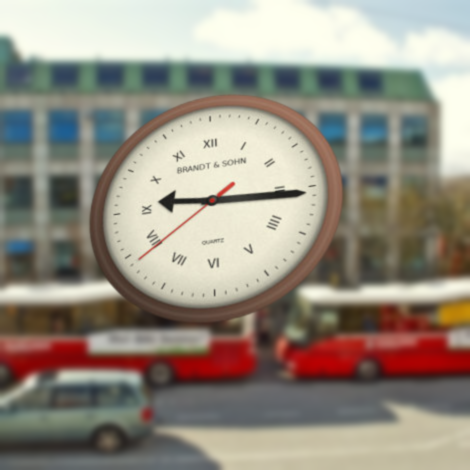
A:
9:15:39
